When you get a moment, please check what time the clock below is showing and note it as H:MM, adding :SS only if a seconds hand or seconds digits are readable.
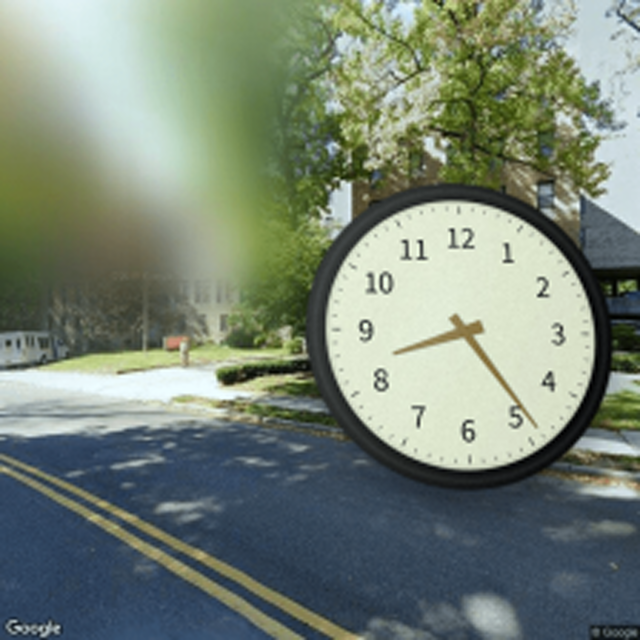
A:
8:24
